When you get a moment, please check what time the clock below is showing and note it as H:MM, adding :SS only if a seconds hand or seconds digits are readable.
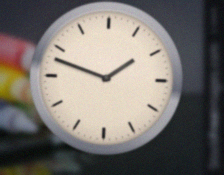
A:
1:48
